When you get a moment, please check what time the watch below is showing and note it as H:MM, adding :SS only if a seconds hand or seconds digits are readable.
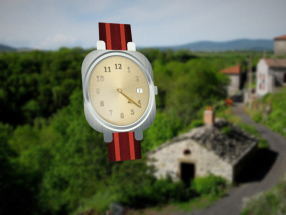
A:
4:21
